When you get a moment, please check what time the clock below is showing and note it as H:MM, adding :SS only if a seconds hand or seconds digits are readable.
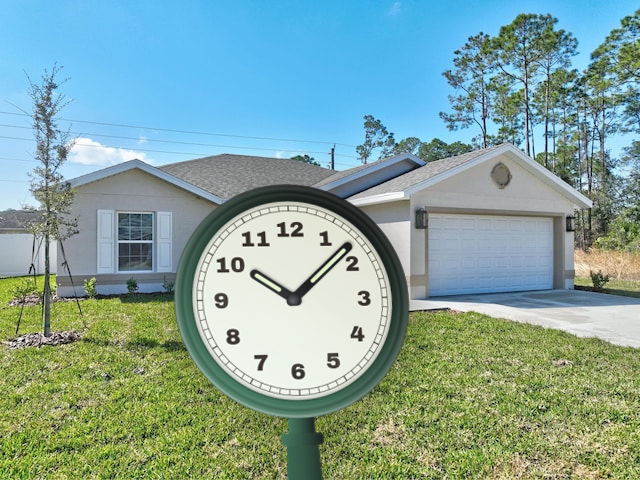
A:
10:08
